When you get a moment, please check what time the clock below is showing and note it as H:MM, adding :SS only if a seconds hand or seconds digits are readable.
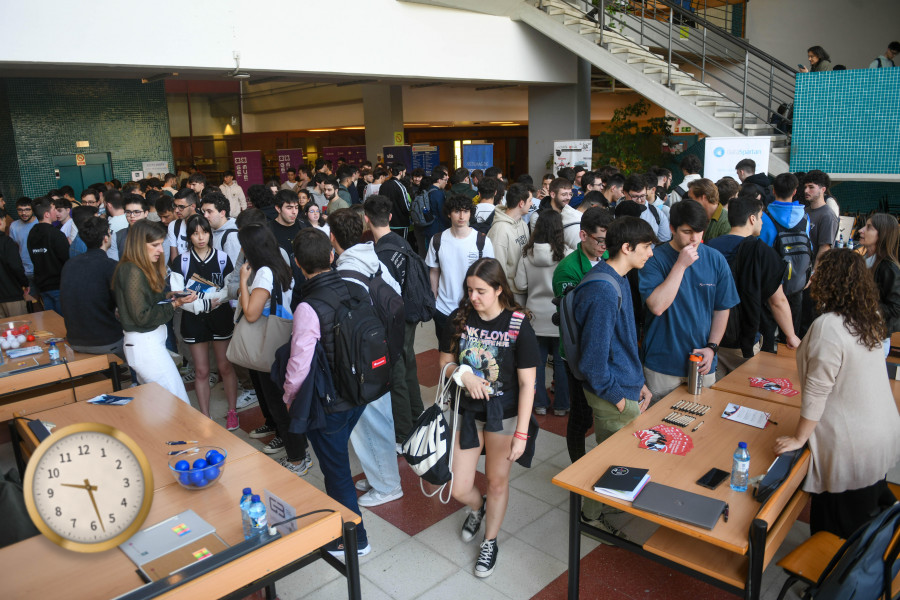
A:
9:28
